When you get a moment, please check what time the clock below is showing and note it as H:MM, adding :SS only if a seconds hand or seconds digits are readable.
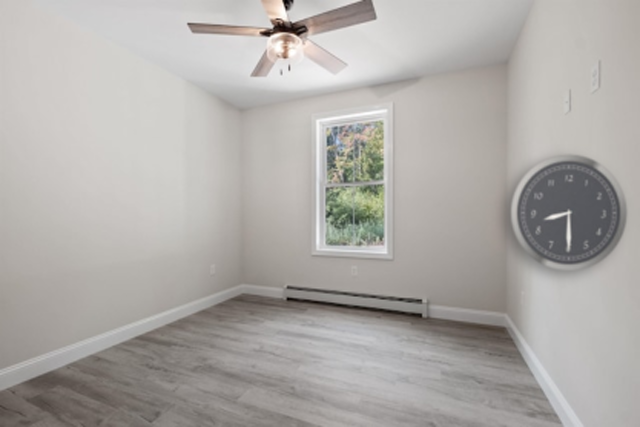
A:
8:30
